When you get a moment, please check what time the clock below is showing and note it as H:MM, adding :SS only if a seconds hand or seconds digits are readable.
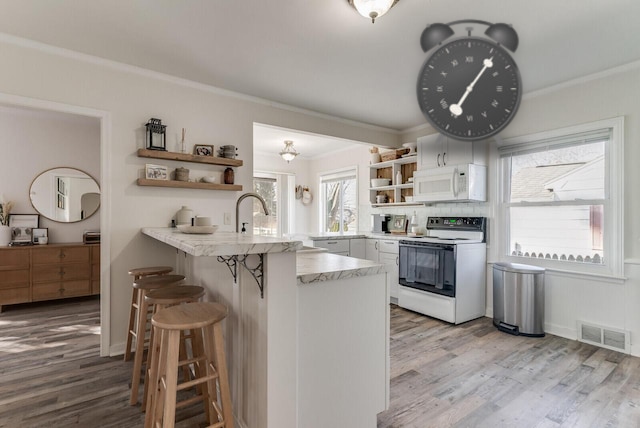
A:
7:06
